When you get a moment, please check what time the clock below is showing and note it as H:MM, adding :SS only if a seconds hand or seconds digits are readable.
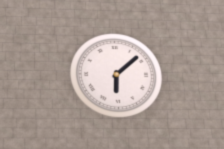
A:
6:08
